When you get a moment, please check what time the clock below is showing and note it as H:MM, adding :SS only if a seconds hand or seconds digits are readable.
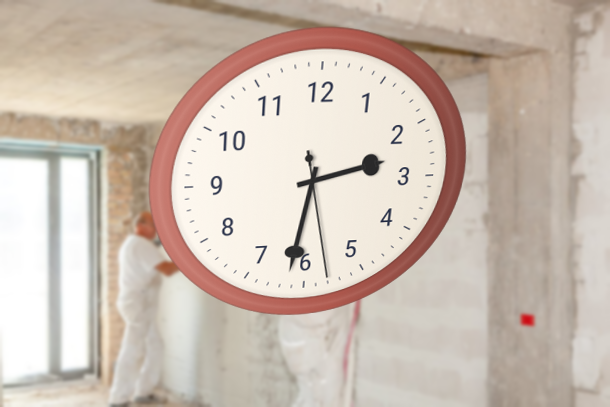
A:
2:31:28
